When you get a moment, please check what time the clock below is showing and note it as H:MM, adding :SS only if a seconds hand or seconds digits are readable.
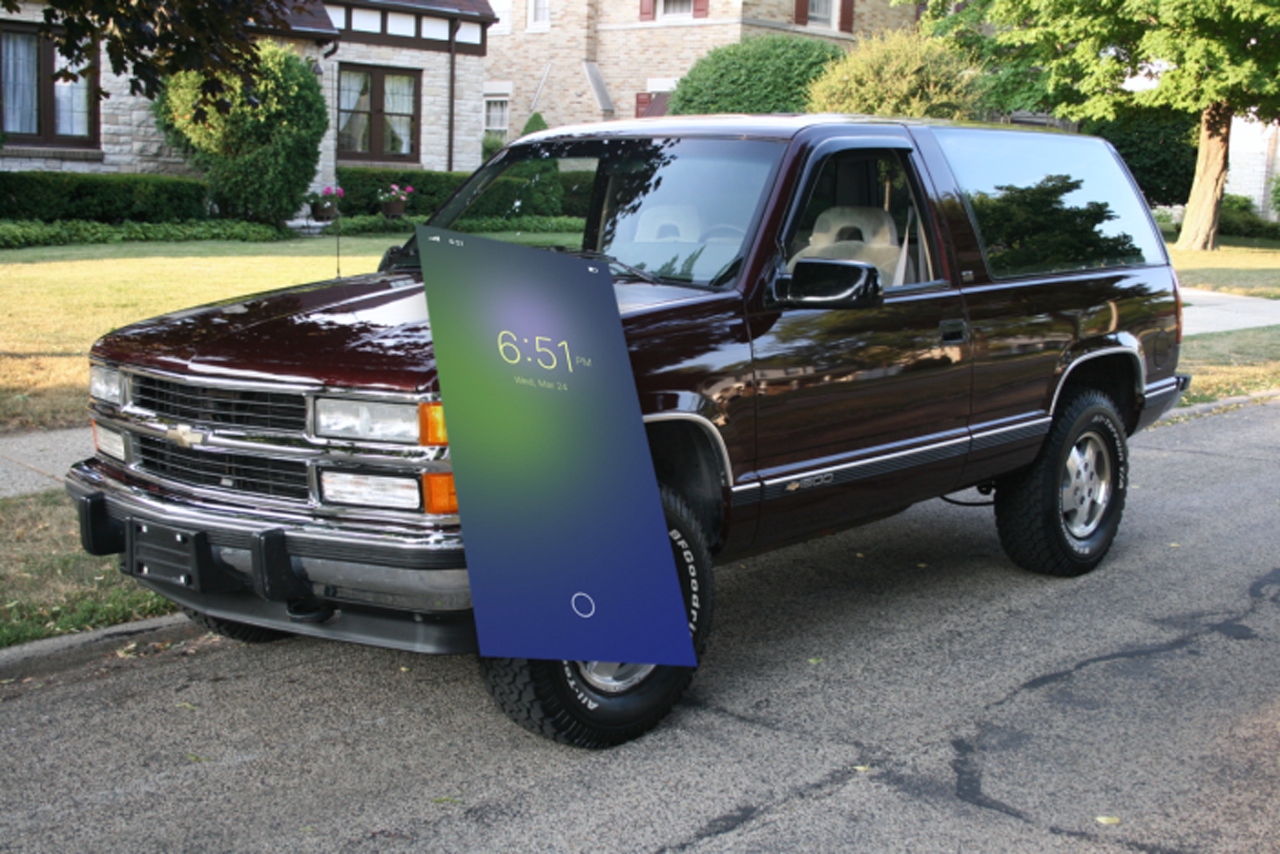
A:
6:51
